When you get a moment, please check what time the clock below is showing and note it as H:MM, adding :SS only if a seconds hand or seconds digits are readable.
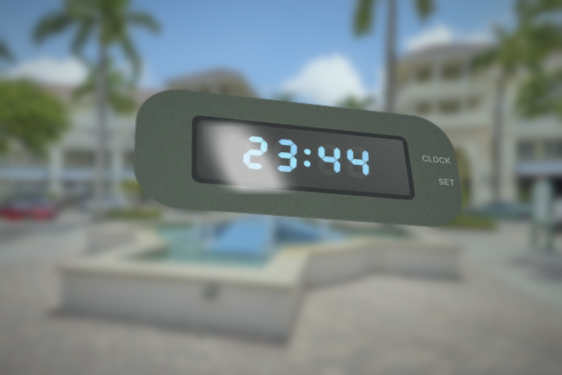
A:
23:44
